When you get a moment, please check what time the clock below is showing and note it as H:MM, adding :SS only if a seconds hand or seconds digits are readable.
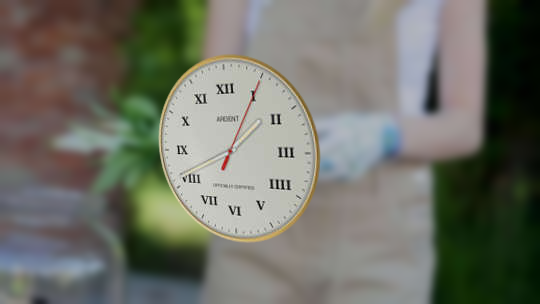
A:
1:41:05
